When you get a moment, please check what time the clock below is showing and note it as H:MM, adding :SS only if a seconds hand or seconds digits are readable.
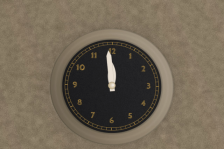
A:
11:59
